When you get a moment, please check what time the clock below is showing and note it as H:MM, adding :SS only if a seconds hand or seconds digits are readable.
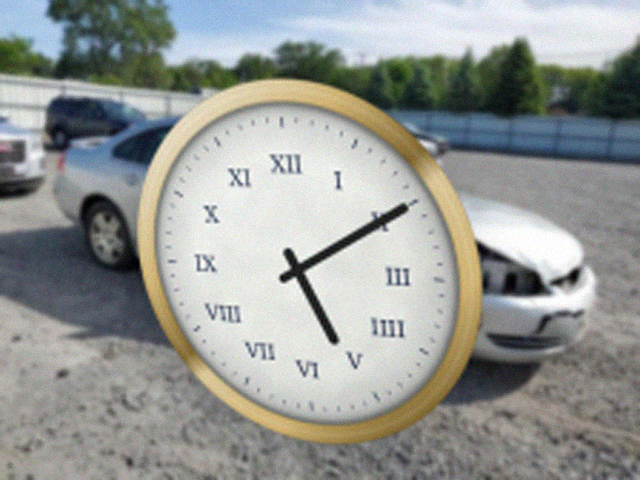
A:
5:10
